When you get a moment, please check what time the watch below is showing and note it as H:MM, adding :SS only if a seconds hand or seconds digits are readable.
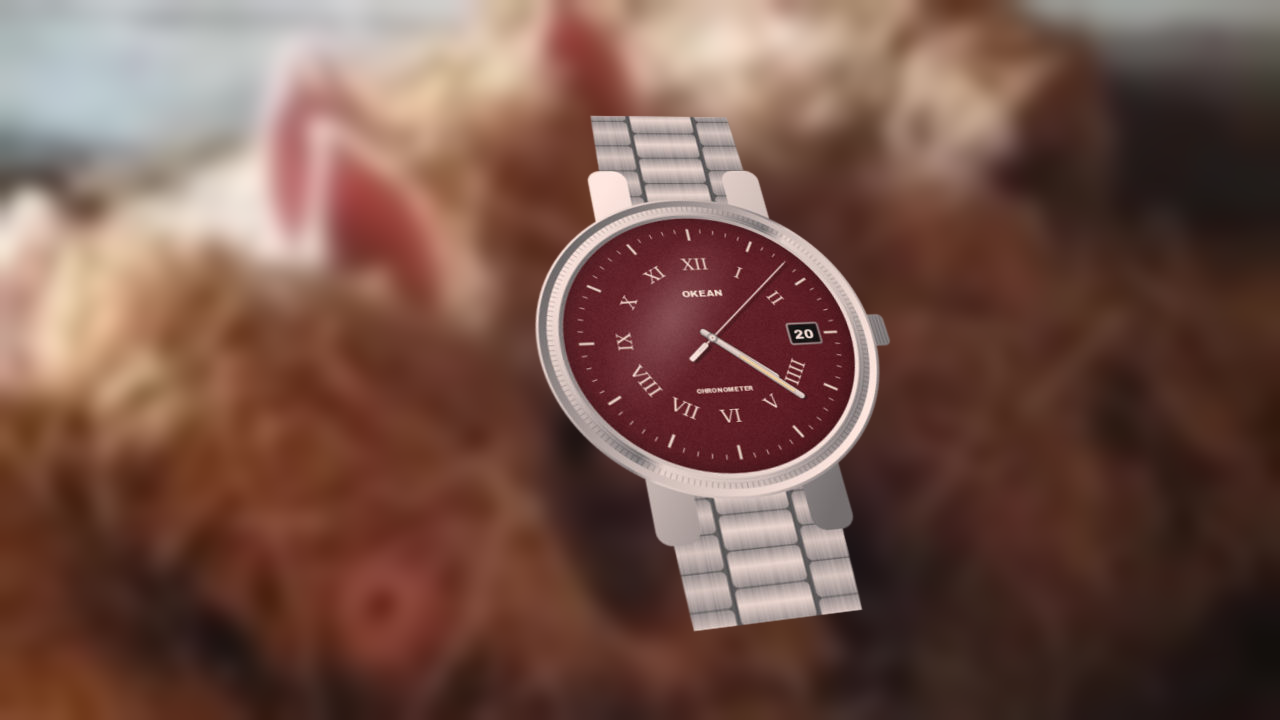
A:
4:22:08
